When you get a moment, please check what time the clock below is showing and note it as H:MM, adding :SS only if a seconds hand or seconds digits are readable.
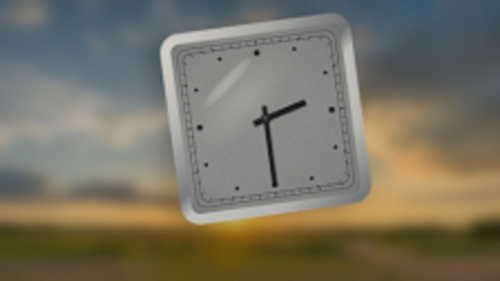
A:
2:30
